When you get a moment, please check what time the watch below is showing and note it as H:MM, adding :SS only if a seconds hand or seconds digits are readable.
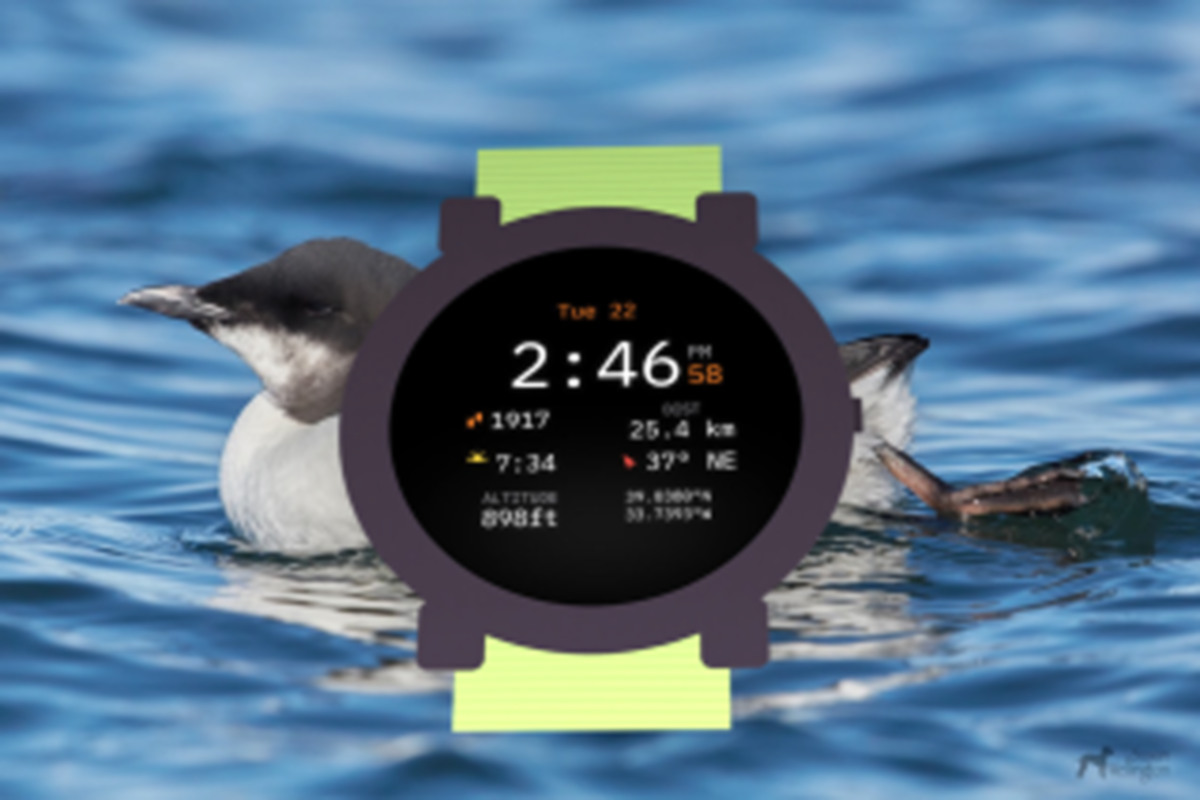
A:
2:46
